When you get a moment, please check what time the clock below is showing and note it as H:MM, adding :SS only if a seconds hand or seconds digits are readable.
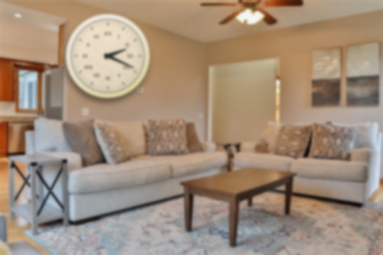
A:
2:19
